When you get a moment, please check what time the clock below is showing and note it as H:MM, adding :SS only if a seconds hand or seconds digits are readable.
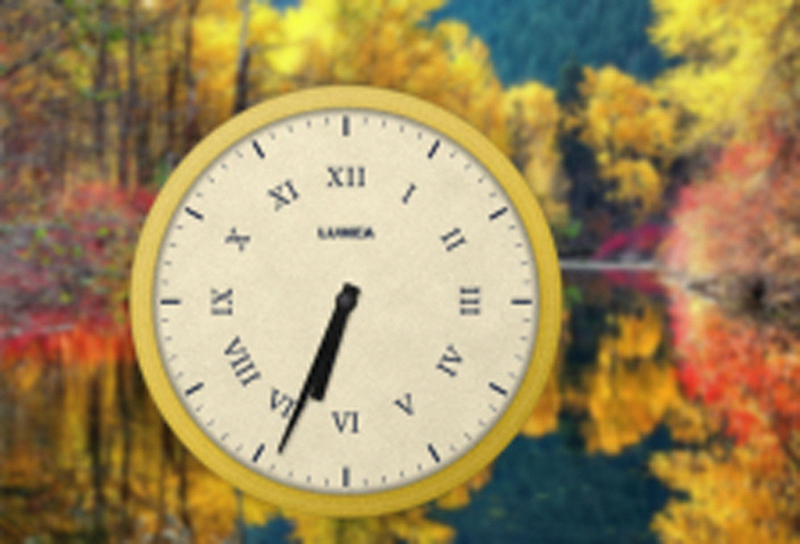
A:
6:34
